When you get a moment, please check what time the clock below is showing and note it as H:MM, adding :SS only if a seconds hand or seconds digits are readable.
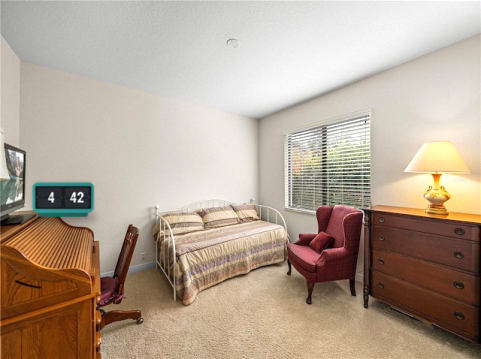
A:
4:42
